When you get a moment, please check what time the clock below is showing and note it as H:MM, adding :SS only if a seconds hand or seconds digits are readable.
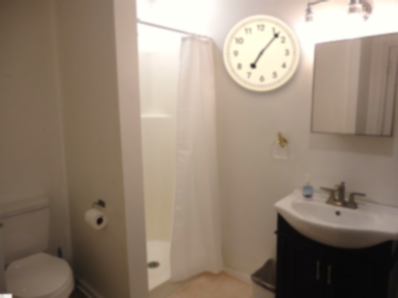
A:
7:07
